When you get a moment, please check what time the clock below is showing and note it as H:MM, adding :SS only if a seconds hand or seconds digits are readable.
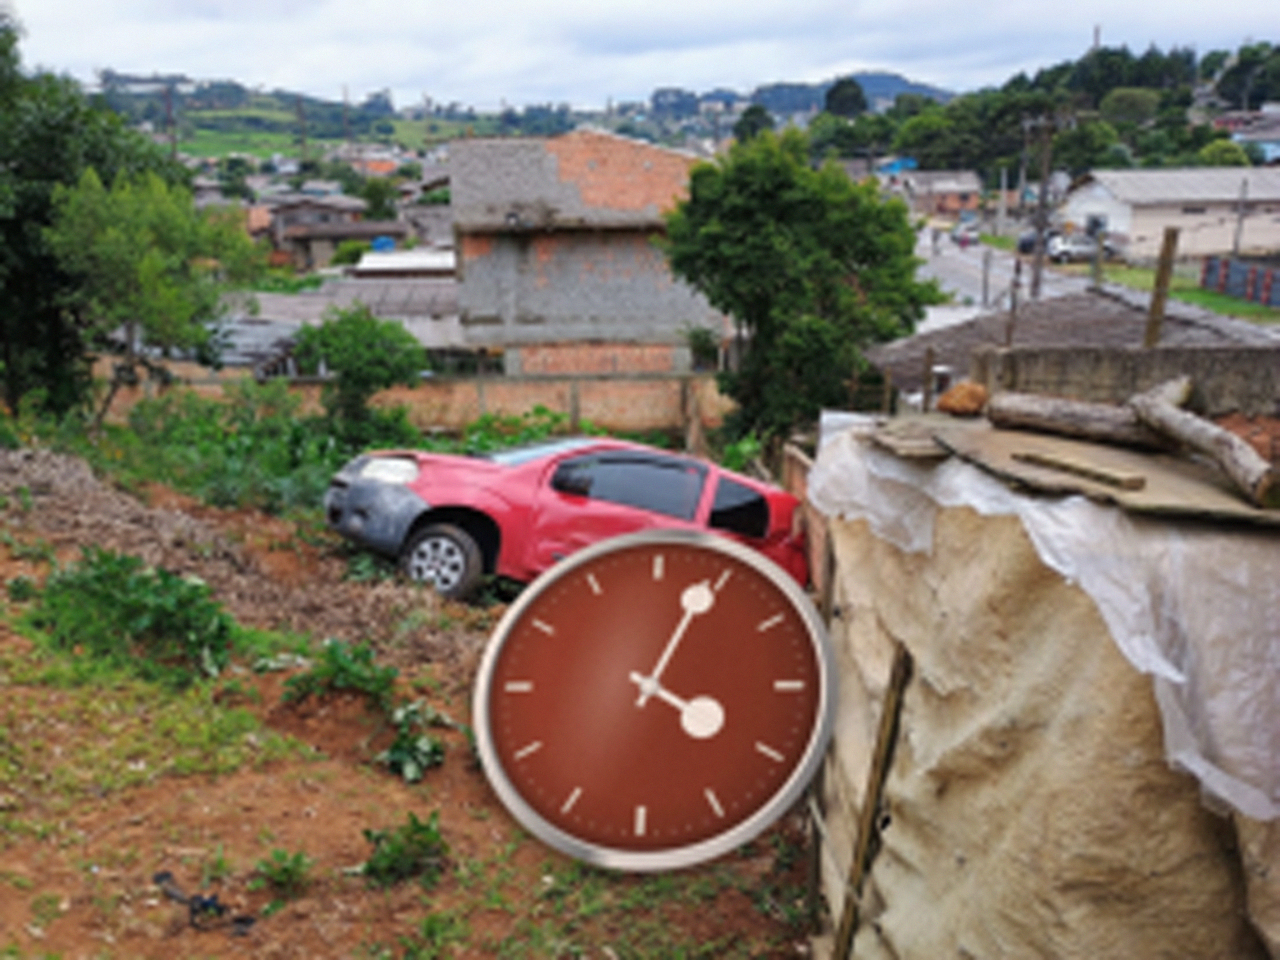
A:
4:04
